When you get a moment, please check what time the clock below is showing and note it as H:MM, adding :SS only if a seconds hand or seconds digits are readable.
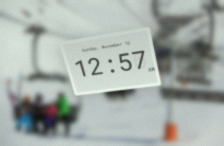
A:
12:57
